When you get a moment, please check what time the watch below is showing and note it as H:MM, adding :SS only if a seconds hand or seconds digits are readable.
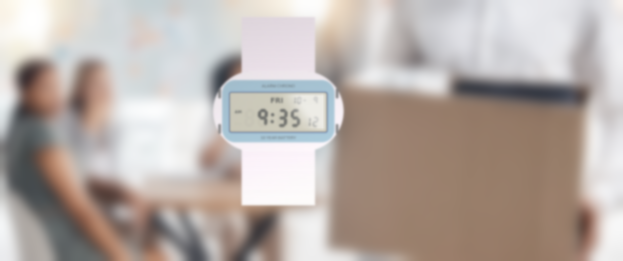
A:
9:35
